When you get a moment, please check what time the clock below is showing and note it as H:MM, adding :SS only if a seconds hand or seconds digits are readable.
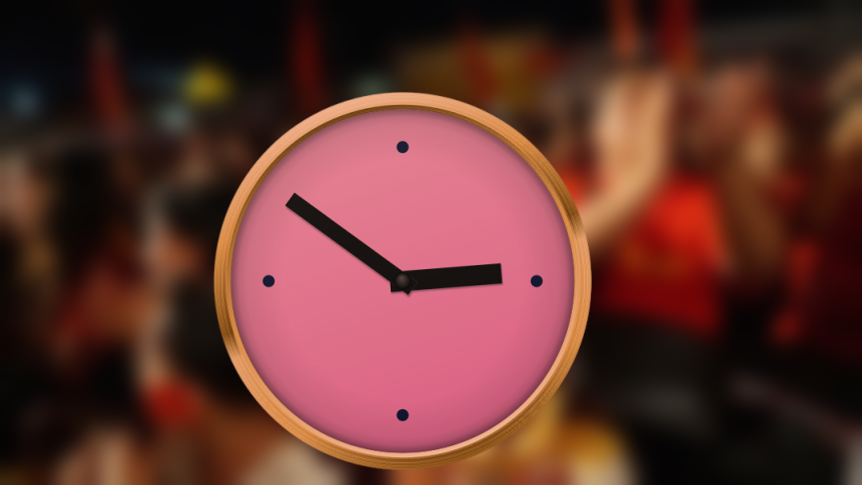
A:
2:51
